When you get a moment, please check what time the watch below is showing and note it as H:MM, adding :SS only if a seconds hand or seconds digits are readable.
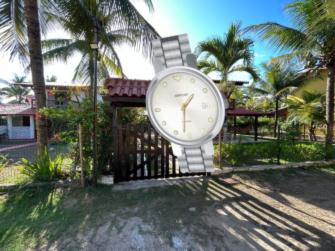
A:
1:32
